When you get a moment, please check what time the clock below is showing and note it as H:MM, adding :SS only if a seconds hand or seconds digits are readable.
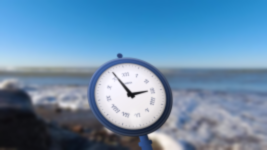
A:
2:56
